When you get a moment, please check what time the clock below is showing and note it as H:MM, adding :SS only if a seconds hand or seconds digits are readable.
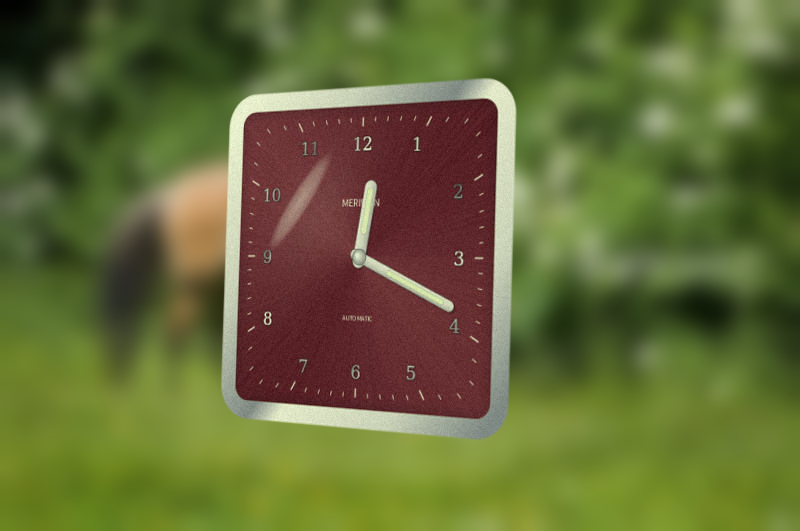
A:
12:19
